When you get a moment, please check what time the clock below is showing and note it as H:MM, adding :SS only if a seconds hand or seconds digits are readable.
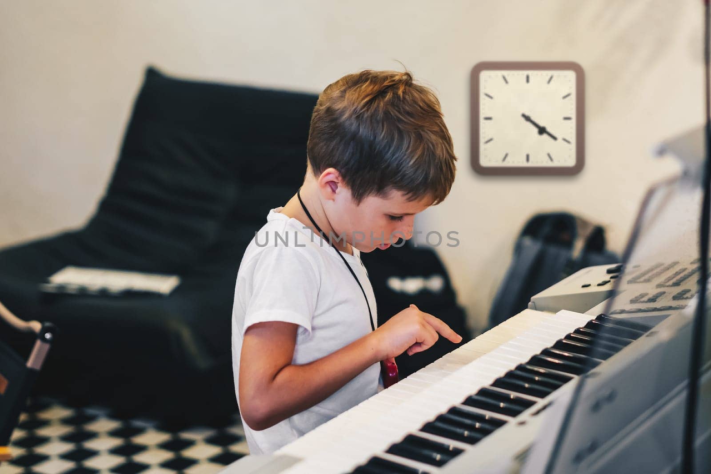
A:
4:21
